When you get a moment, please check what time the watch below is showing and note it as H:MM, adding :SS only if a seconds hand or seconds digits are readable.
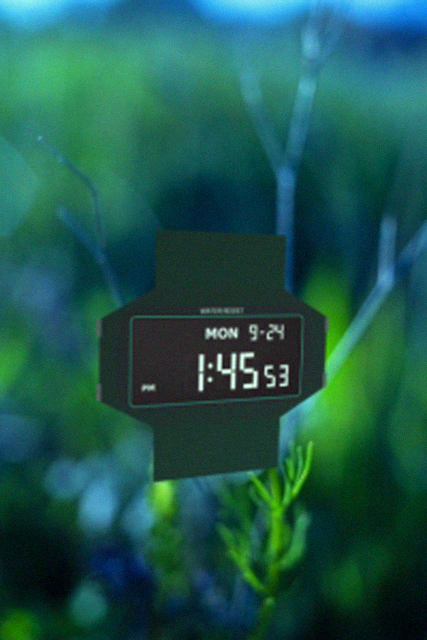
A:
1:45:53
